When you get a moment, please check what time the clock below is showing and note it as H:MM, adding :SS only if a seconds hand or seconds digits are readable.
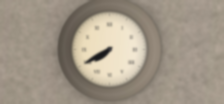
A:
7:40
